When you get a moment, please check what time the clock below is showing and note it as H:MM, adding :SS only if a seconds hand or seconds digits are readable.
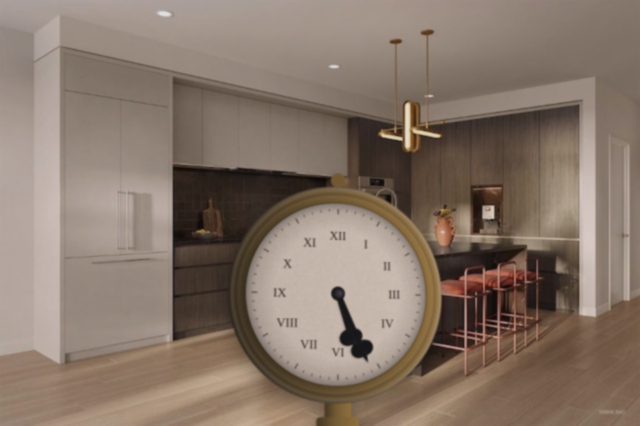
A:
5:26
